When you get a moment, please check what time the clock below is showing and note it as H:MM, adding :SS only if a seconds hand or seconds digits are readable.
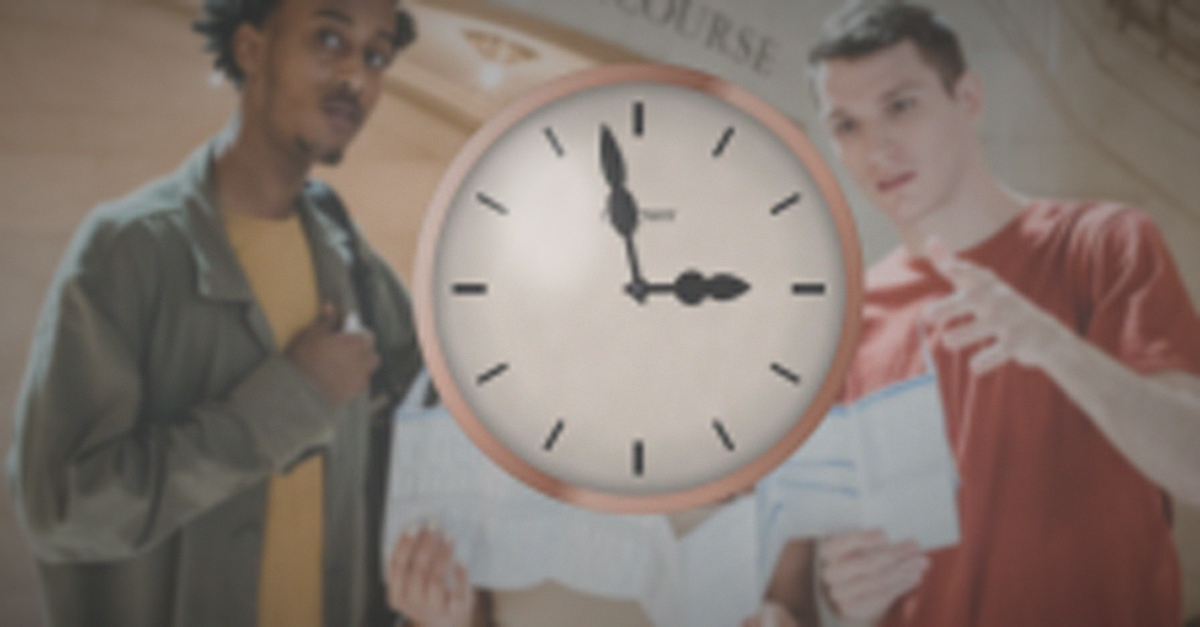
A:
2:58
